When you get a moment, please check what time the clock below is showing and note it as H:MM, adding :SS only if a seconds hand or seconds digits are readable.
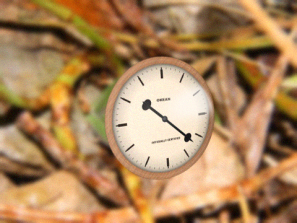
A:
10:22
